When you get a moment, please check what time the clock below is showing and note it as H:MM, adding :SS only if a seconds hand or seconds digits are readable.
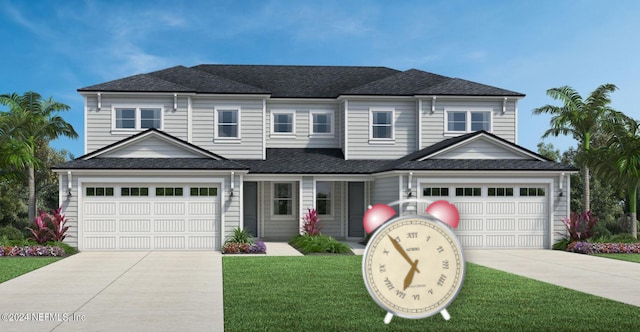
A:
6:54
